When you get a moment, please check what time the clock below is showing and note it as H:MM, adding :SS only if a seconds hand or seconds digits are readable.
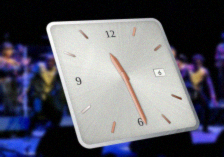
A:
11:29
